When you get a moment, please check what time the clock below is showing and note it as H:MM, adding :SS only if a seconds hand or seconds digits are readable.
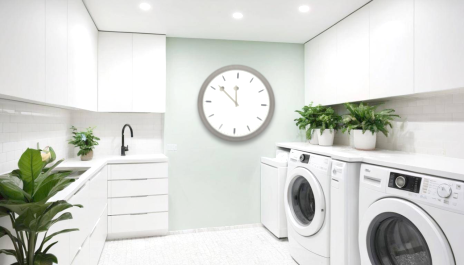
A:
11:52
